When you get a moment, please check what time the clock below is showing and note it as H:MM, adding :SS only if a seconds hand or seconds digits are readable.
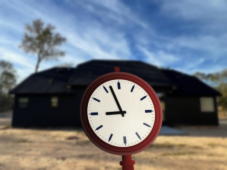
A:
8:57
